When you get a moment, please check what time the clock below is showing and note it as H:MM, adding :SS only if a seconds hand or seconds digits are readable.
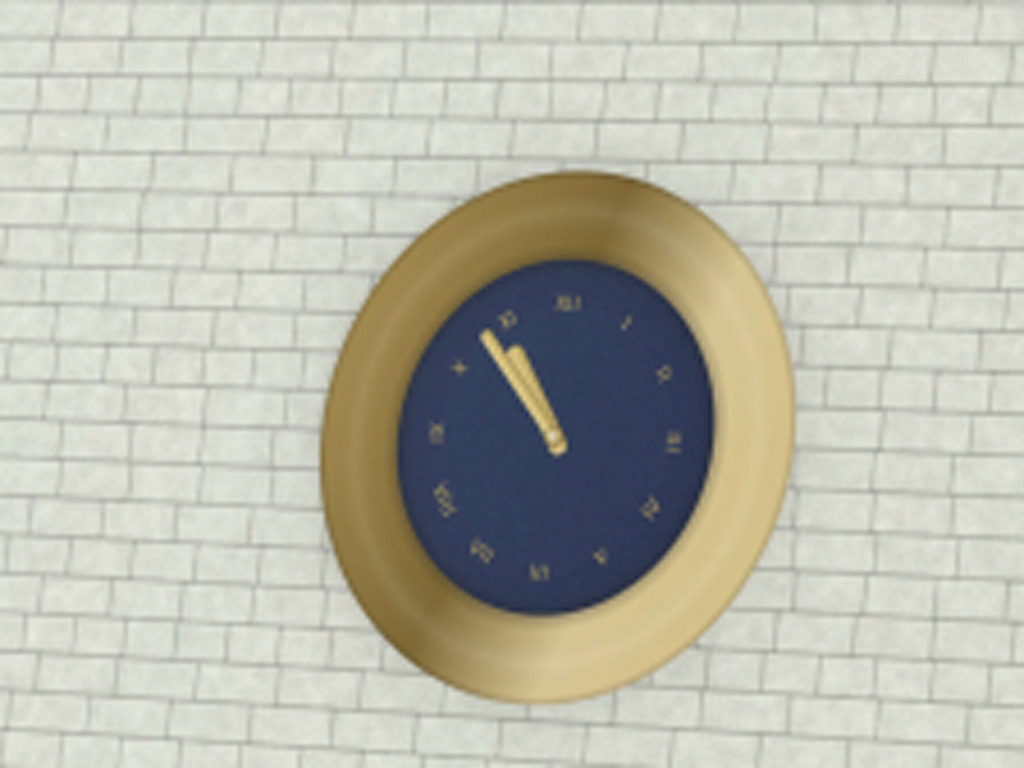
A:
10:53
